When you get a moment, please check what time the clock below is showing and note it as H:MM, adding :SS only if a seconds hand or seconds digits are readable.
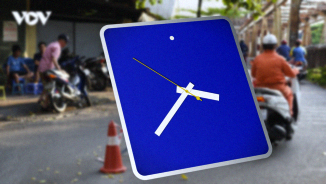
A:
3:37:52
